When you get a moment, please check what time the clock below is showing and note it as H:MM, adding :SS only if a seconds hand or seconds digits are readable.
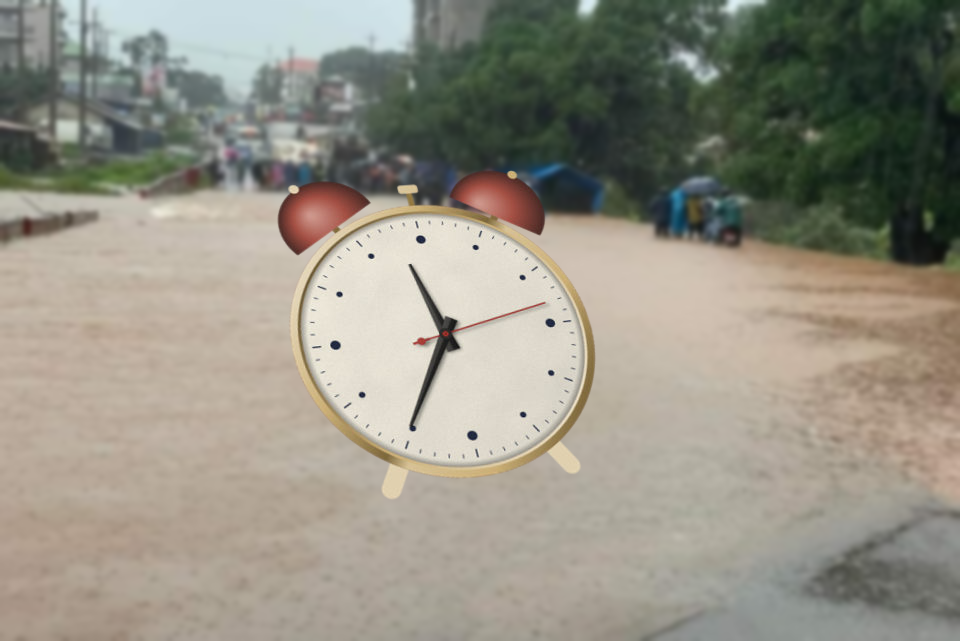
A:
11:35:13
